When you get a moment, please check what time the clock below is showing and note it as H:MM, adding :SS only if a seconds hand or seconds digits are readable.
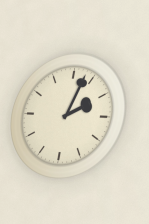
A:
2:03
